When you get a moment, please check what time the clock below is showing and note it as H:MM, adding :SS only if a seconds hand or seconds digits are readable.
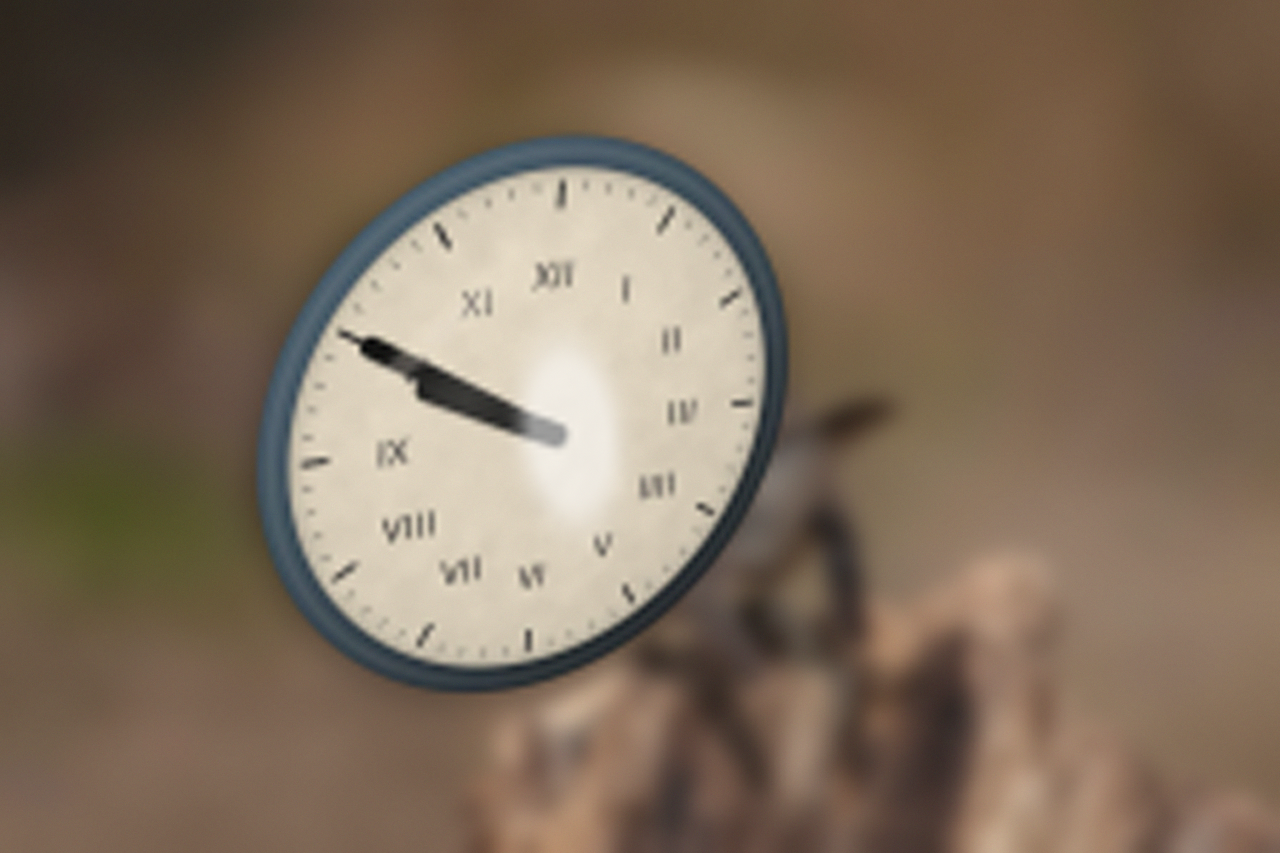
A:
9:50
